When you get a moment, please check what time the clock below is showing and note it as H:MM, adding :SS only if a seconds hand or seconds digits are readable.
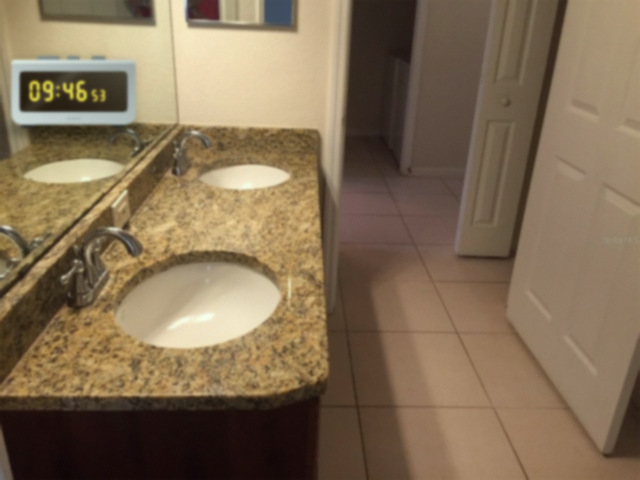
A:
9:46
